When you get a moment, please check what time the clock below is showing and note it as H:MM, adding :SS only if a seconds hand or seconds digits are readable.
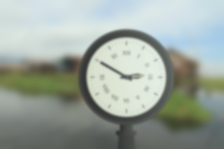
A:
2:50
